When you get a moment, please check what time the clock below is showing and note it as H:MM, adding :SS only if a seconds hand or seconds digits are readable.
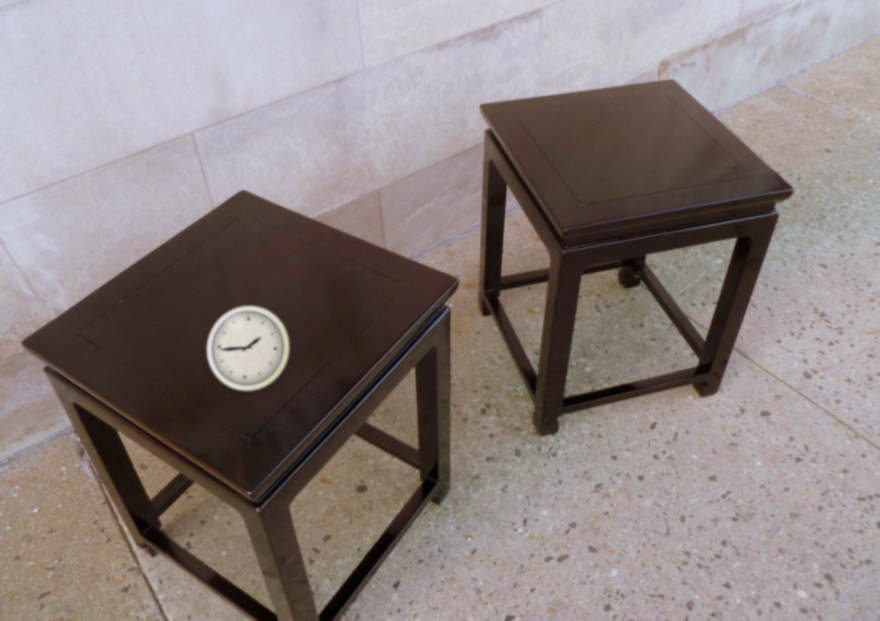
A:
1:44
